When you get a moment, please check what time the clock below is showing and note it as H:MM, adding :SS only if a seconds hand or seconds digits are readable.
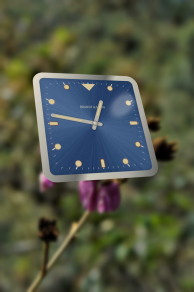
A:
12:47
